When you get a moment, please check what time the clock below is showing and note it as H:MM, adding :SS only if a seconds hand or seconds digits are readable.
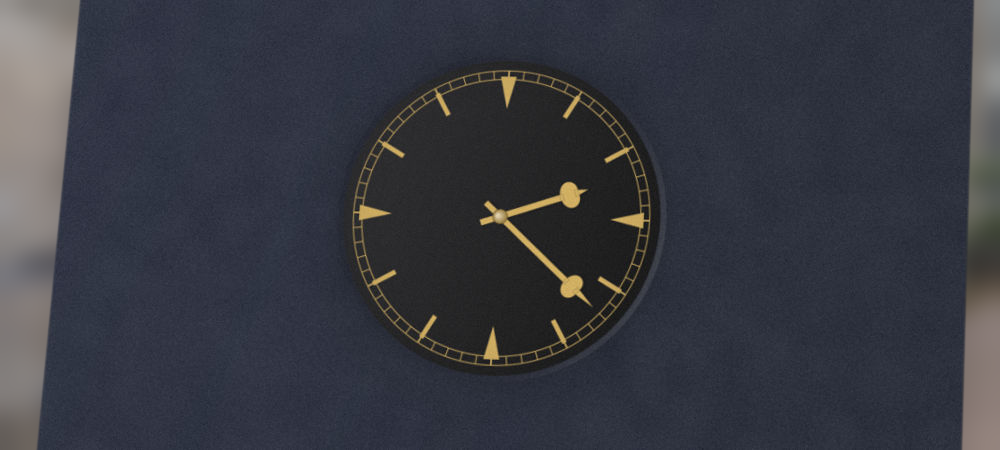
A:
2:22
